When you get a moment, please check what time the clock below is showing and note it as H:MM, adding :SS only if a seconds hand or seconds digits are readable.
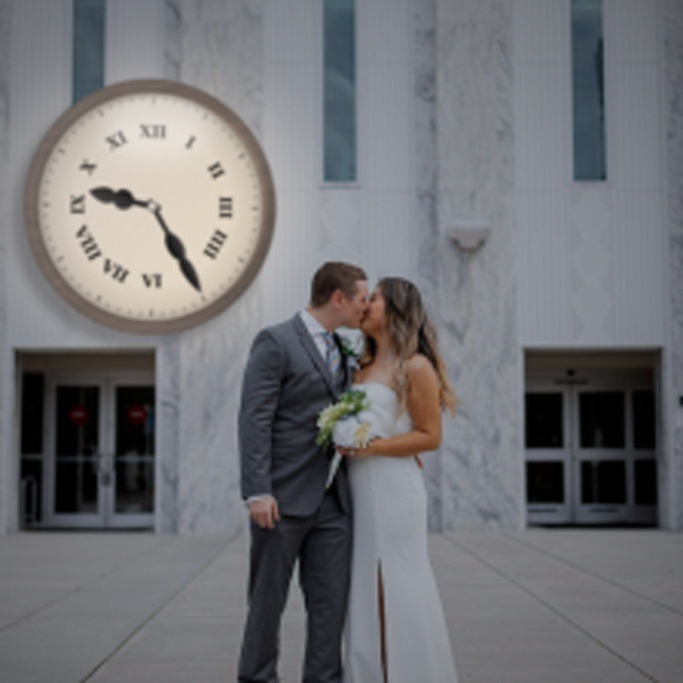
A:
9:25
